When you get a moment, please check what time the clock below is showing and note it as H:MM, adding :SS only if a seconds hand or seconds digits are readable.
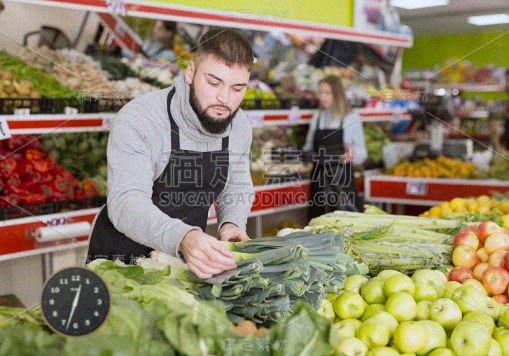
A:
12:33
